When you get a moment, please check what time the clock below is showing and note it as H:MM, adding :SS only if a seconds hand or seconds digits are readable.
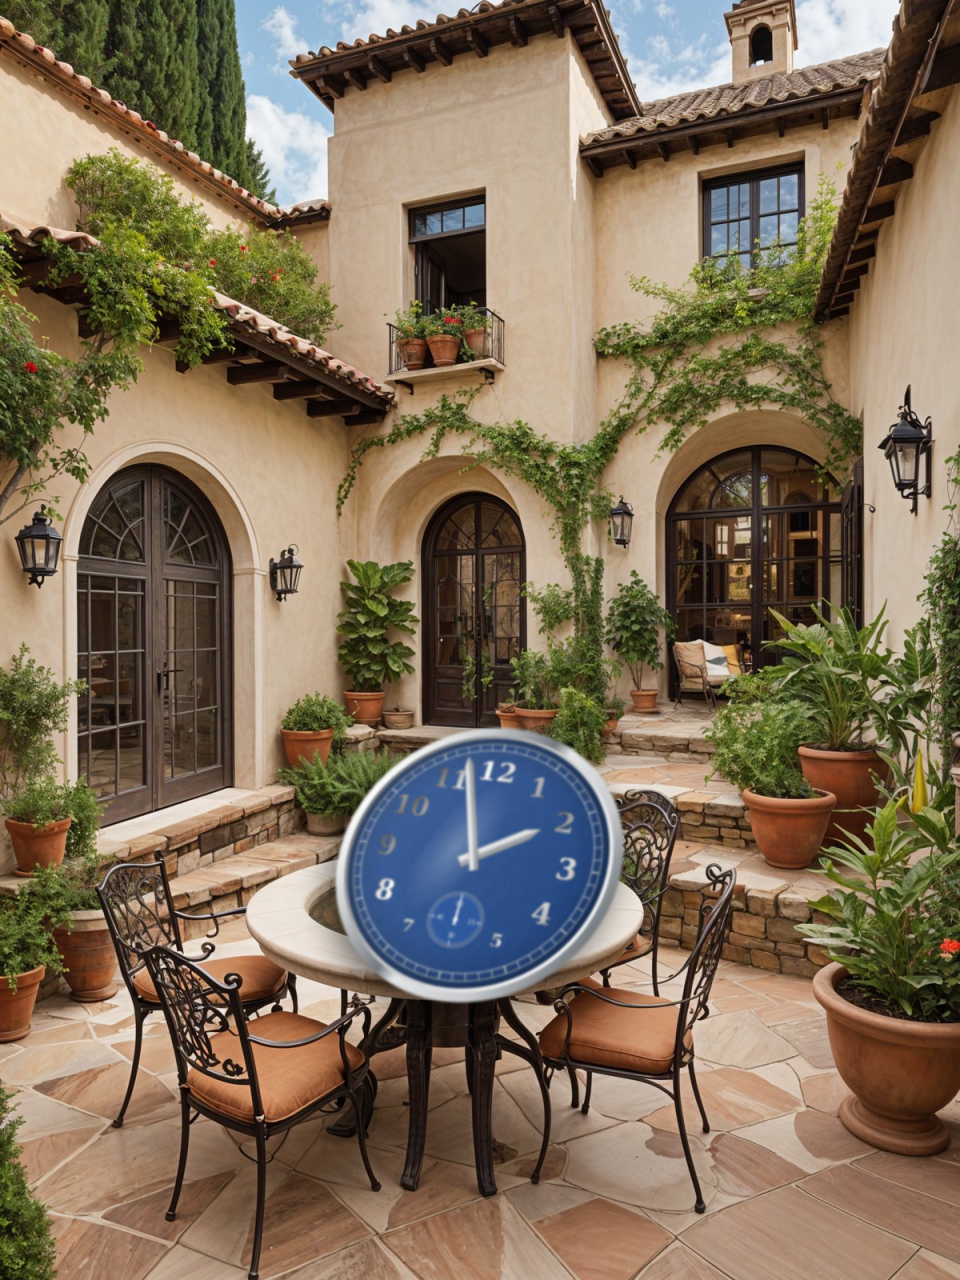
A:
1:57
